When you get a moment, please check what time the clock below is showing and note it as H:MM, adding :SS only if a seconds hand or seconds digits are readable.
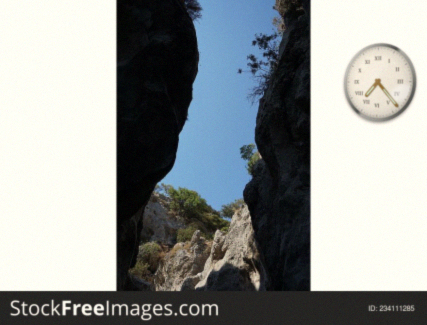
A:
7:23
